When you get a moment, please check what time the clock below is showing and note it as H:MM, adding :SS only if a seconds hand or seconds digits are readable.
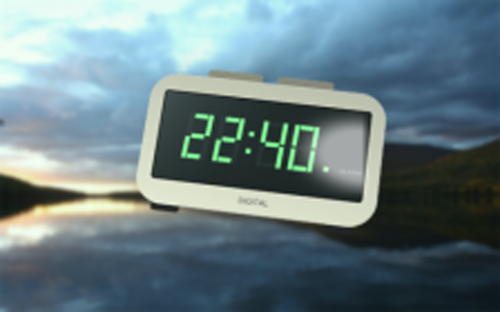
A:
22:40
